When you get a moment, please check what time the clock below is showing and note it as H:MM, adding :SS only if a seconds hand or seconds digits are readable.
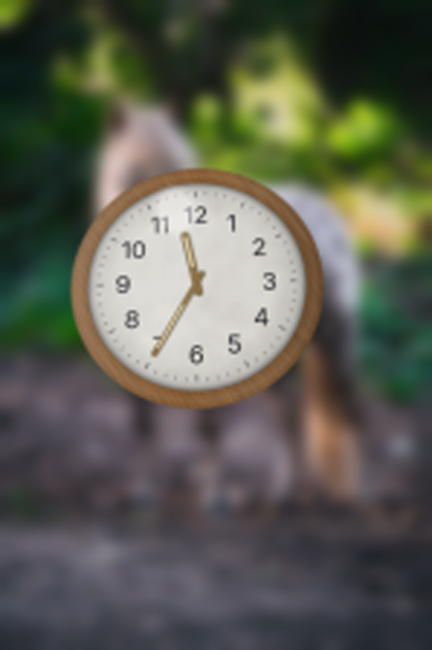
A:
11:35
